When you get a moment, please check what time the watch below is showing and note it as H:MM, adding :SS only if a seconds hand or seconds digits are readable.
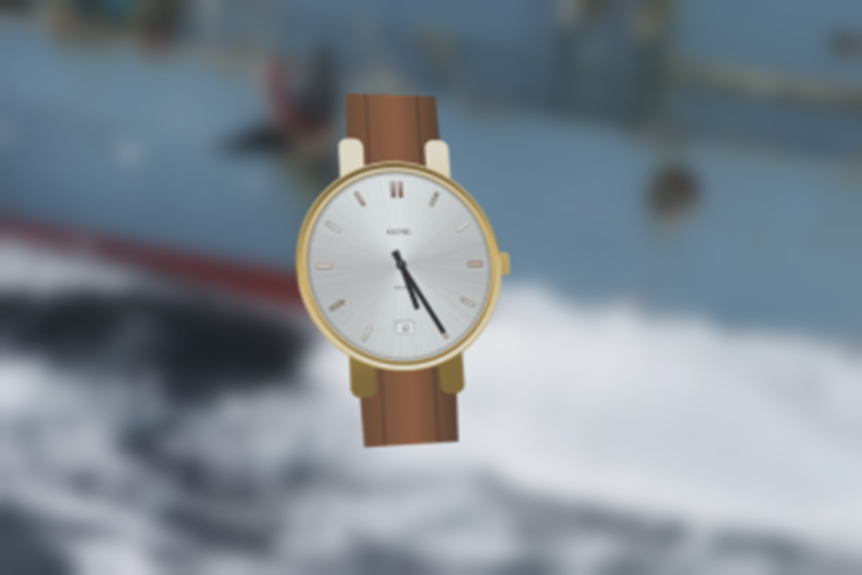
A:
5:25
